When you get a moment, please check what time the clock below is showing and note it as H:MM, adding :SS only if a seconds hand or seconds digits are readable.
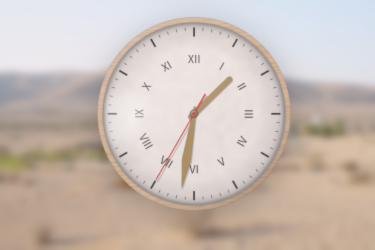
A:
1:31:35
